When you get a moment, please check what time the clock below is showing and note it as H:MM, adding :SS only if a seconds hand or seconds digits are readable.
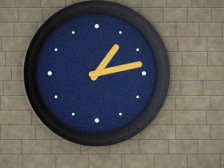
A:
1:13
